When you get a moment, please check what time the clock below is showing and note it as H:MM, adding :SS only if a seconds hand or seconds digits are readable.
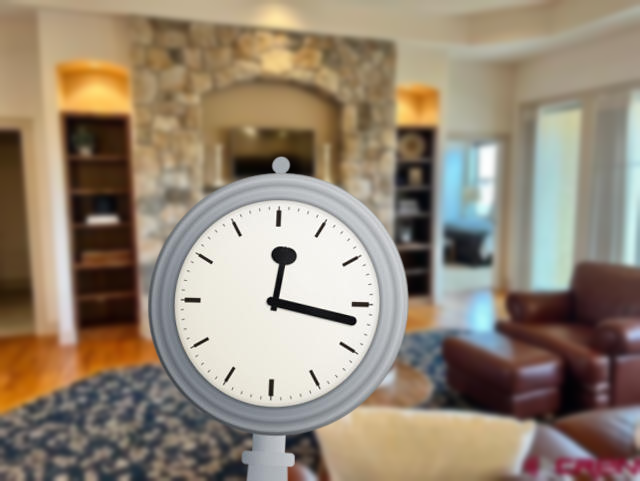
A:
12:17
